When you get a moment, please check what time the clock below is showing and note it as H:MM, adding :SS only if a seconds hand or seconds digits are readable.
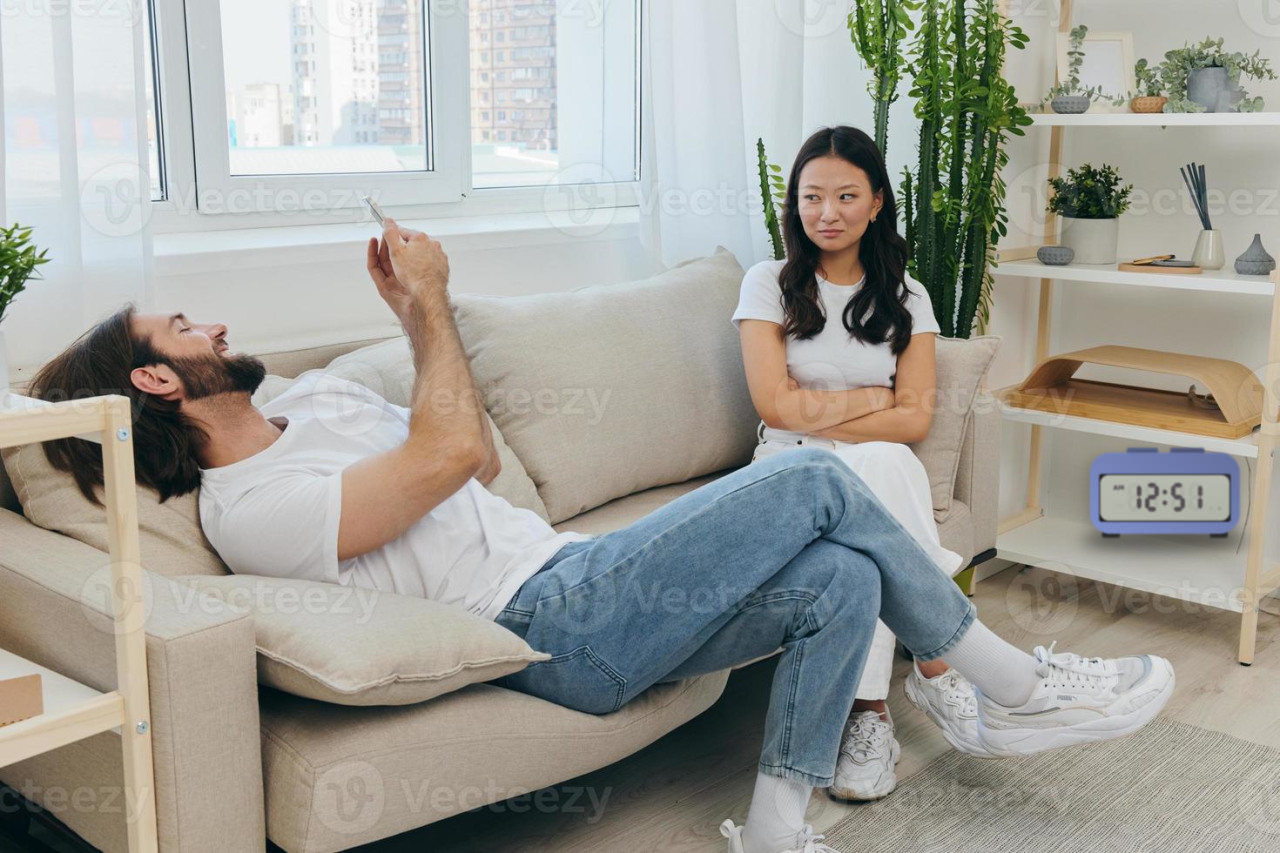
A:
12:51
